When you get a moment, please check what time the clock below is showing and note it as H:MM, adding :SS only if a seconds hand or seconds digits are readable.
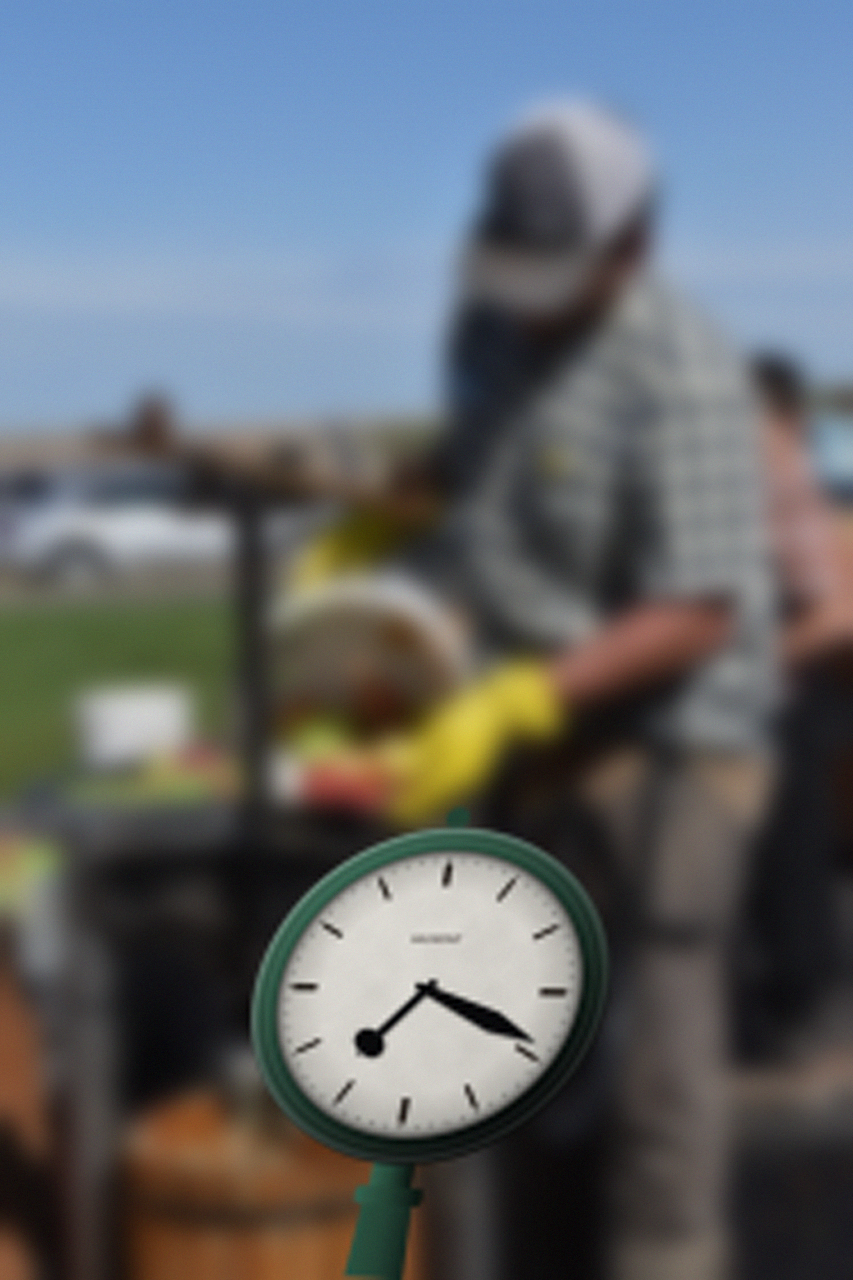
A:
7:19
